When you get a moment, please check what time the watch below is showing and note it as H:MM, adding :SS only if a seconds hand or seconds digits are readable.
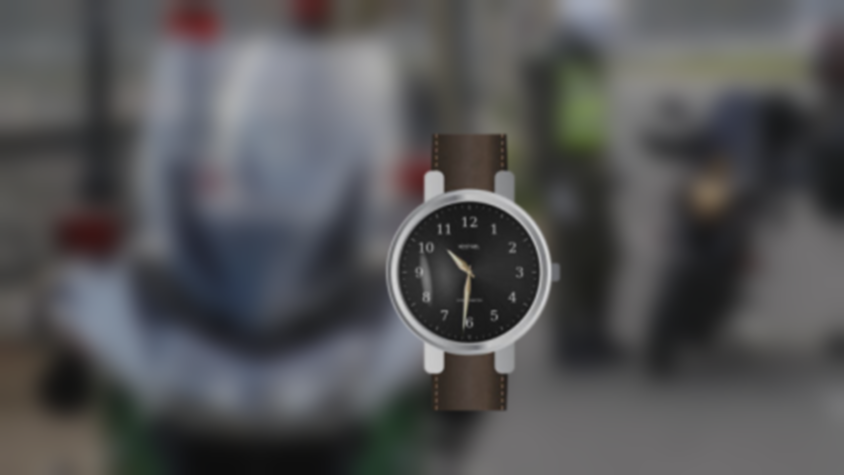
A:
10:31
